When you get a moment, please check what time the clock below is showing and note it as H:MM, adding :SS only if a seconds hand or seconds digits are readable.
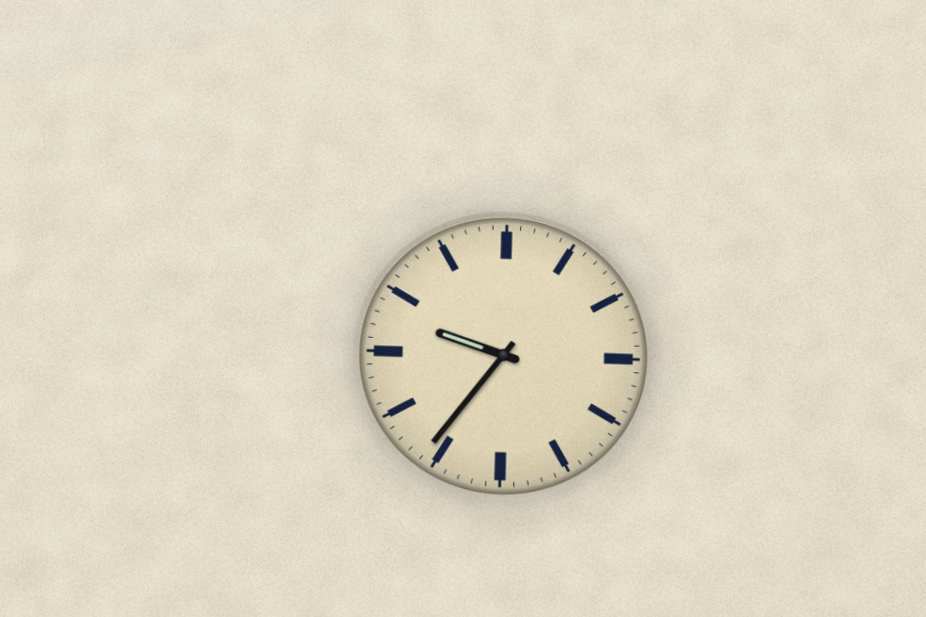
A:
9:36
